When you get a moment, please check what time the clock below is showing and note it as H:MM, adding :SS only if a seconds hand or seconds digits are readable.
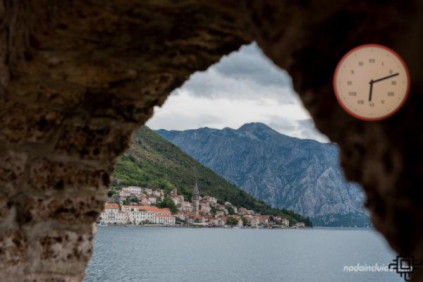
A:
6:12
